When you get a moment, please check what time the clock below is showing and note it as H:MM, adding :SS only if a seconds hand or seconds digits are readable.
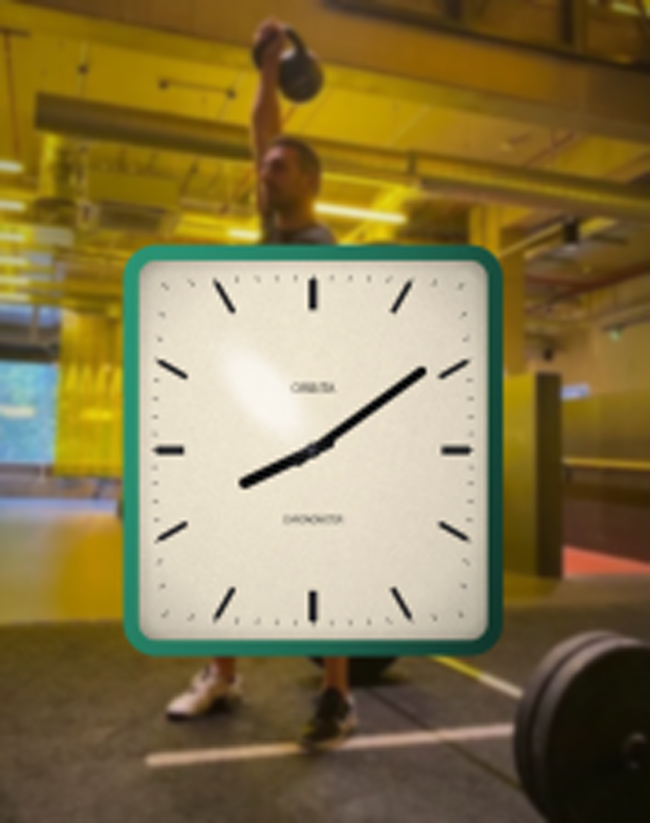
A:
8:09
